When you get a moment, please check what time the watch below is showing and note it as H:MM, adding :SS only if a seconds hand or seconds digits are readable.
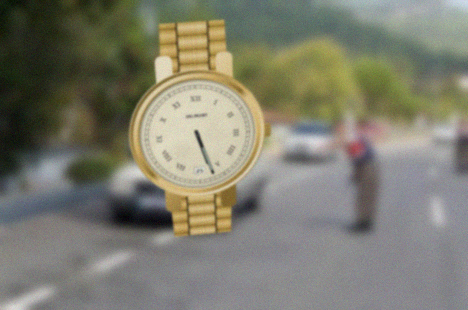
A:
5:27
